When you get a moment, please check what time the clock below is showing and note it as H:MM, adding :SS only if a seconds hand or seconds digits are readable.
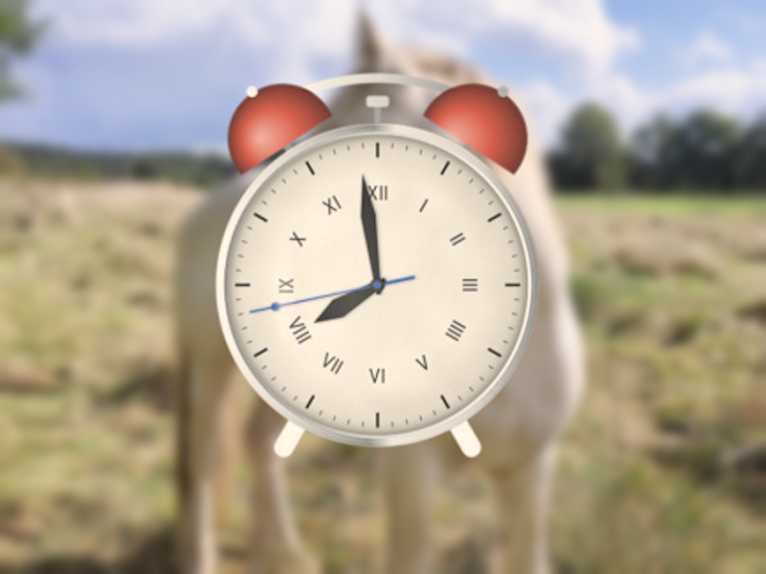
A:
7:58:43
